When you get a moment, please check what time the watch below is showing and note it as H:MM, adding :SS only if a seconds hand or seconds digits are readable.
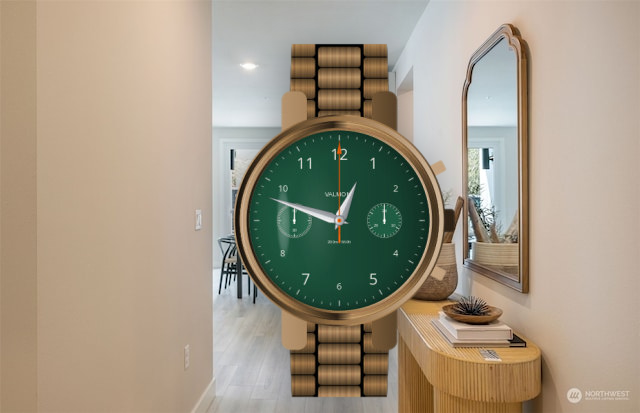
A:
12:48
